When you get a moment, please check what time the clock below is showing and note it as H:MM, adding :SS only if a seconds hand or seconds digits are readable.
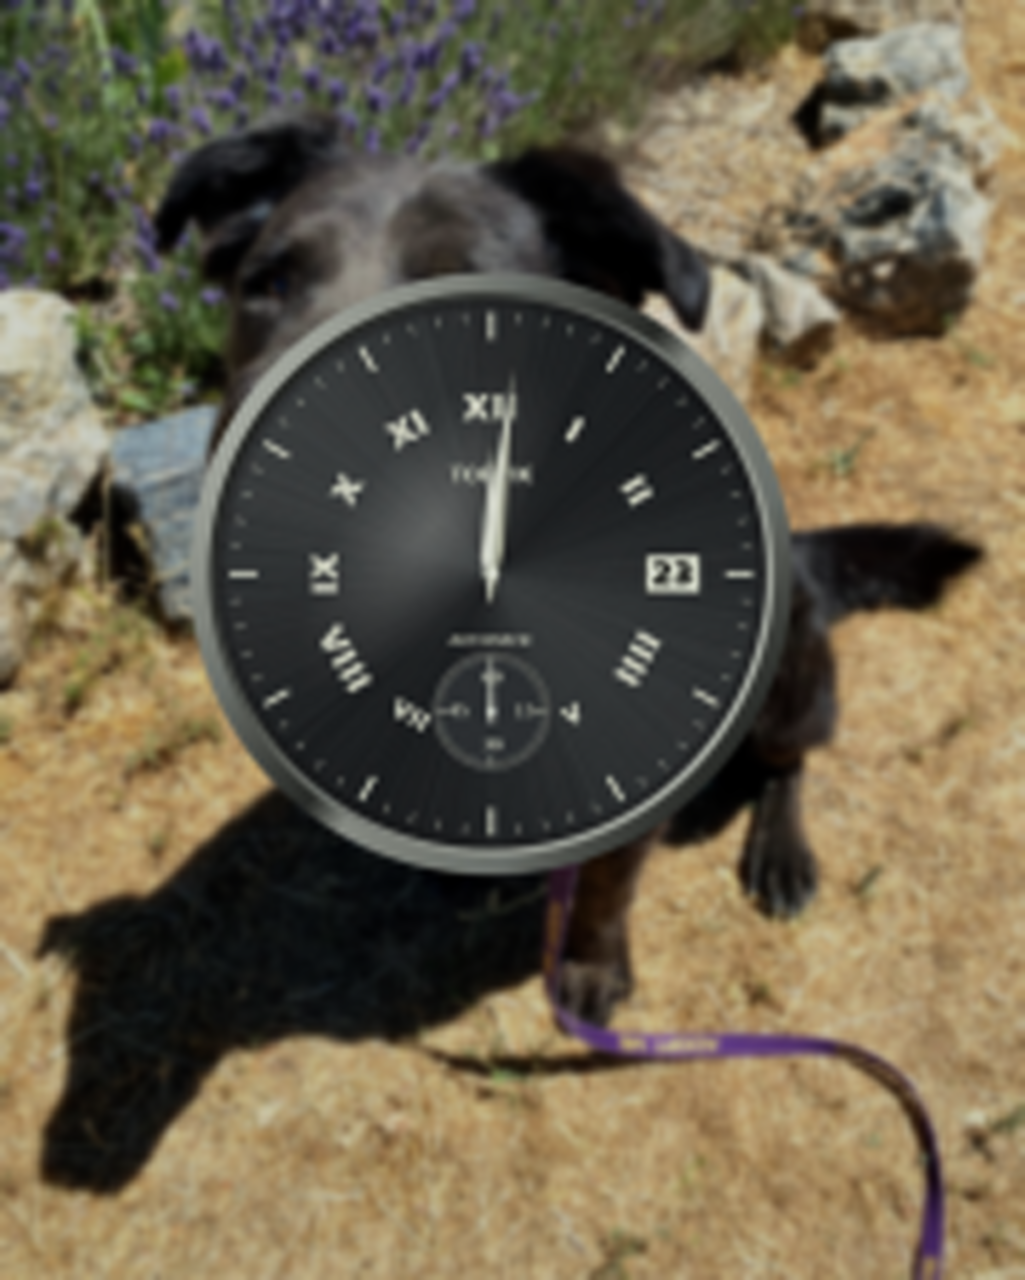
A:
12:01
